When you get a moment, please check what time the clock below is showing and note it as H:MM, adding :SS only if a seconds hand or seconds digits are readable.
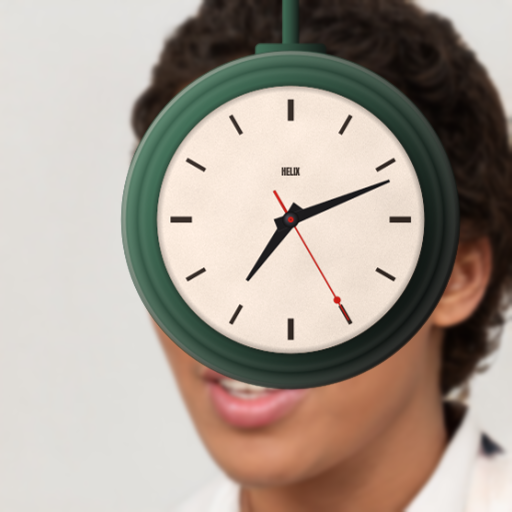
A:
7:11:25
